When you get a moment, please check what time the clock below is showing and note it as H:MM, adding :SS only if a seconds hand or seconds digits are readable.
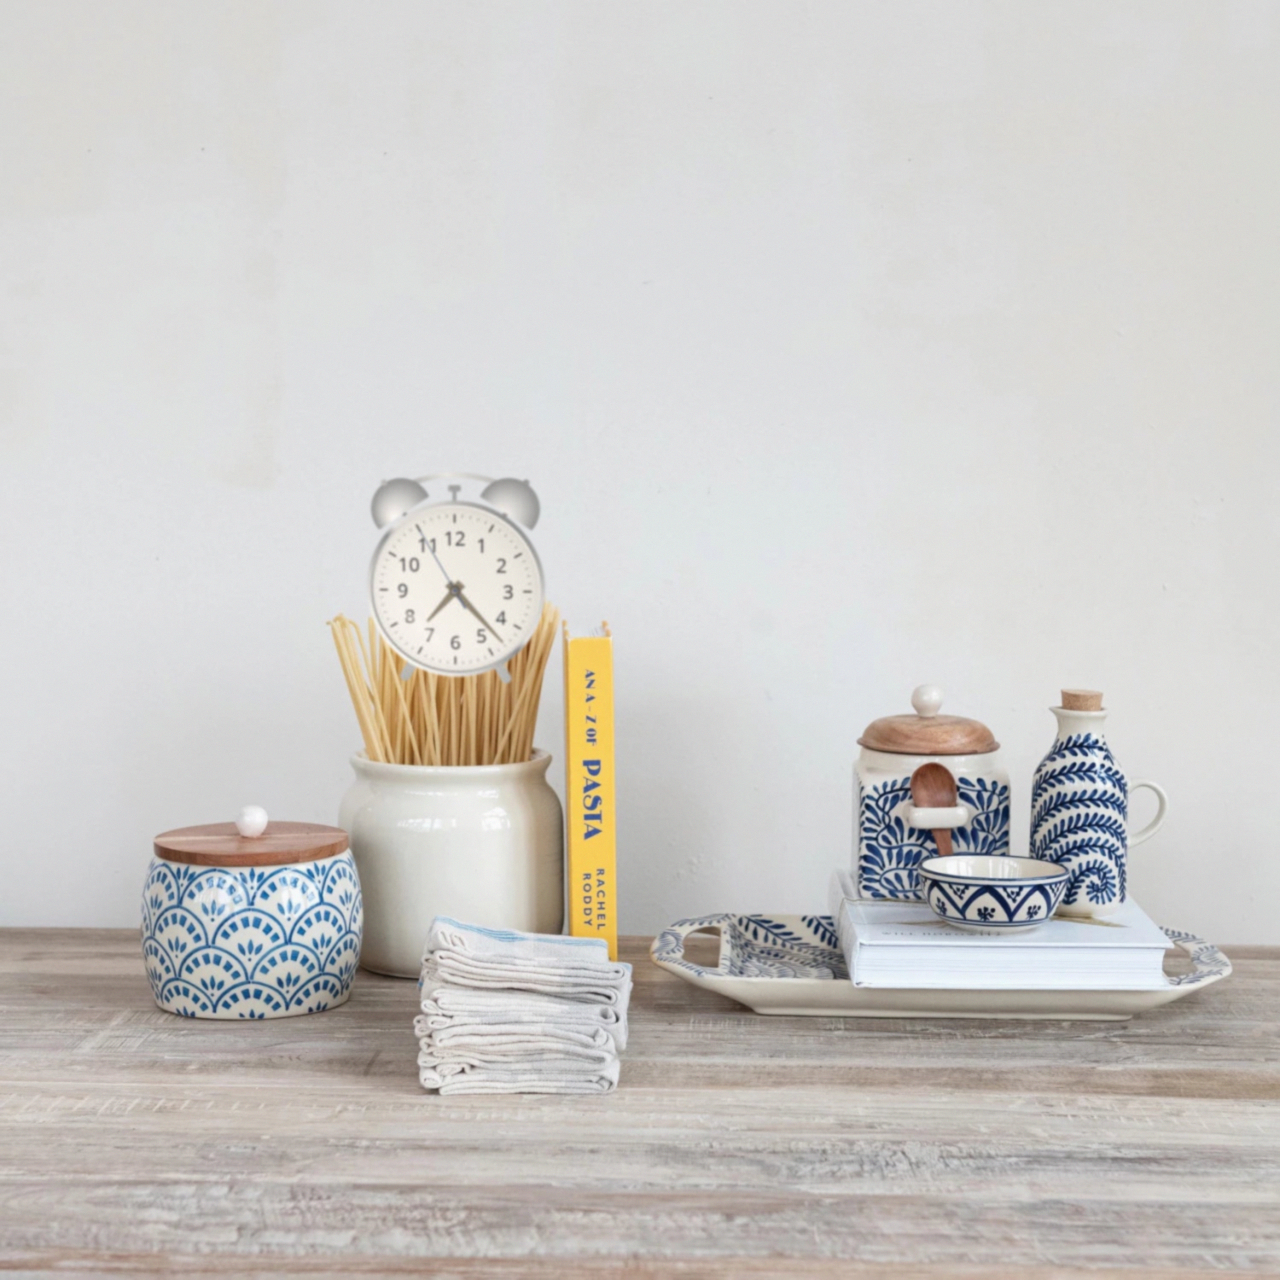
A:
7:22:55
